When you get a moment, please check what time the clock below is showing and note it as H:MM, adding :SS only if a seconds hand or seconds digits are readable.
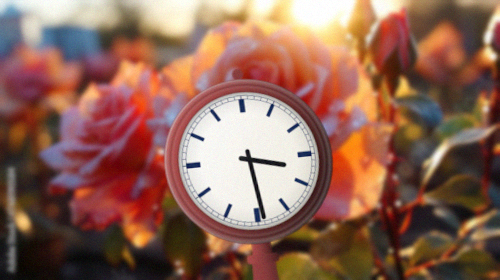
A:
3:29
